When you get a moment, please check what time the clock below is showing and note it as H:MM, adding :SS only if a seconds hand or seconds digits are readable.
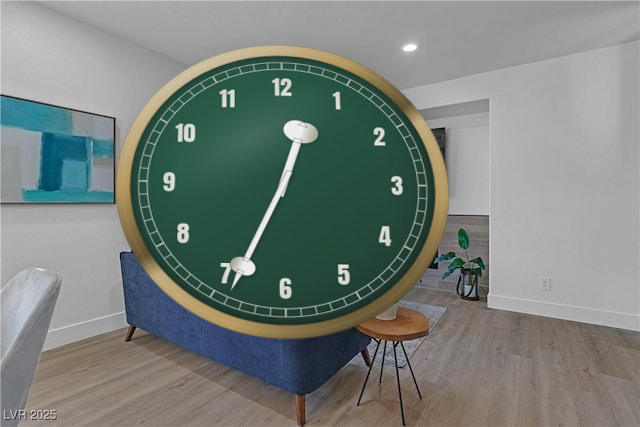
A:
12:34
